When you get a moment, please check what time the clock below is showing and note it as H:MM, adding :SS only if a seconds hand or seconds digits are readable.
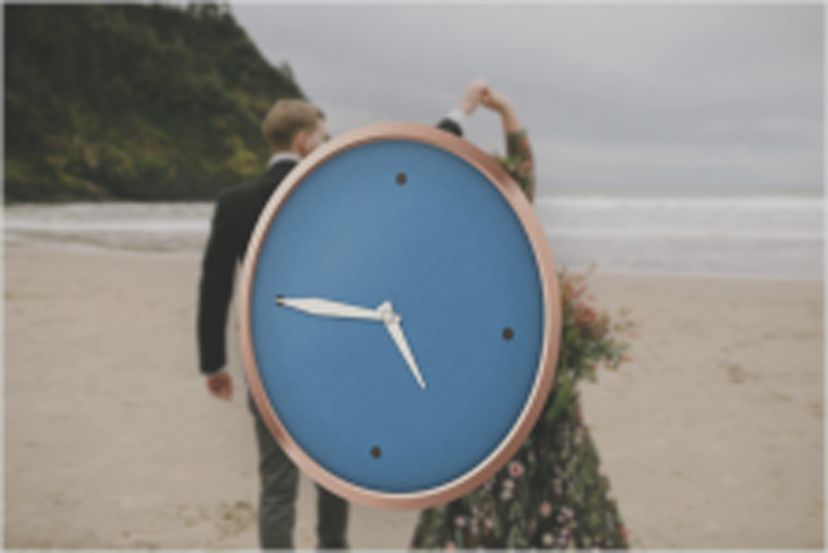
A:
4:45
